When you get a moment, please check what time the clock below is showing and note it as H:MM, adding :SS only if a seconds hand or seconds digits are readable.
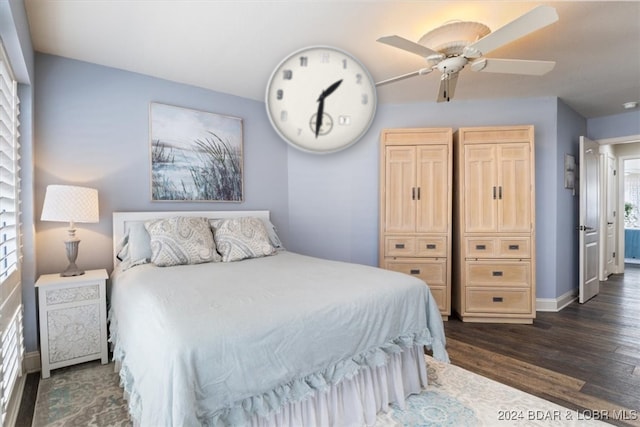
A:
1:31
